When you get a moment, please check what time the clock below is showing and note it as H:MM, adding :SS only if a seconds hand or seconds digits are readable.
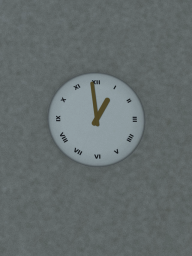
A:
12:59
